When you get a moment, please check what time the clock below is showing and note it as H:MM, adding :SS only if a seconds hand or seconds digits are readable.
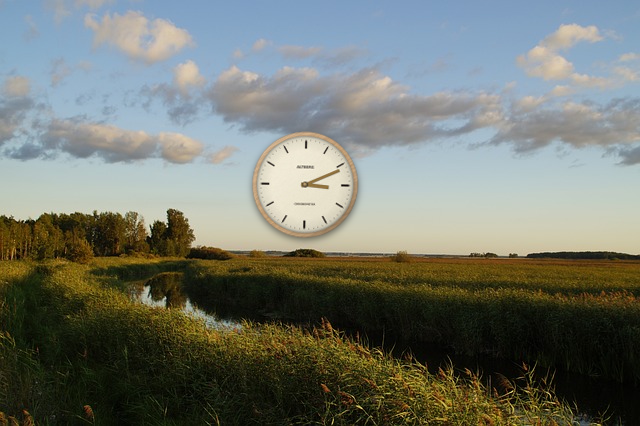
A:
3:11
